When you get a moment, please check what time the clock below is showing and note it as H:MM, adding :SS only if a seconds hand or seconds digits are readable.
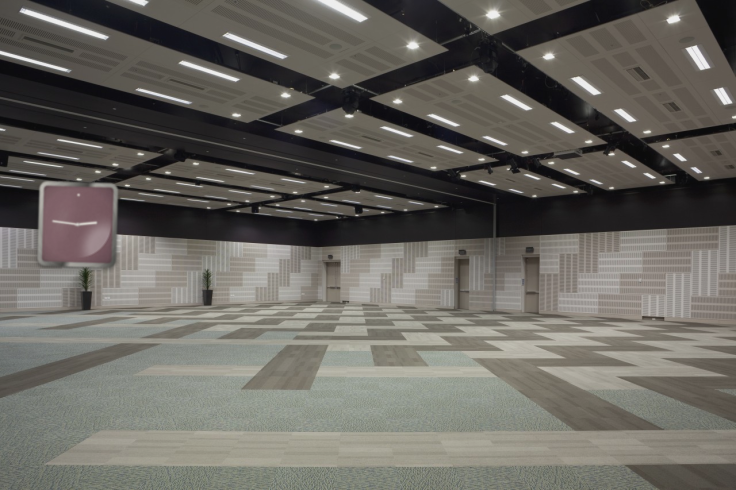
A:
2:46
